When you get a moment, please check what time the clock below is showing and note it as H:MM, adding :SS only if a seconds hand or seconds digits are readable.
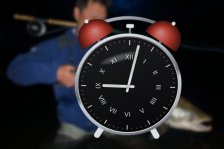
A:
9:02
